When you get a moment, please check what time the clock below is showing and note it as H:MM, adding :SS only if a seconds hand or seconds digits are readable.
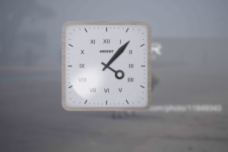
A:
4:07
